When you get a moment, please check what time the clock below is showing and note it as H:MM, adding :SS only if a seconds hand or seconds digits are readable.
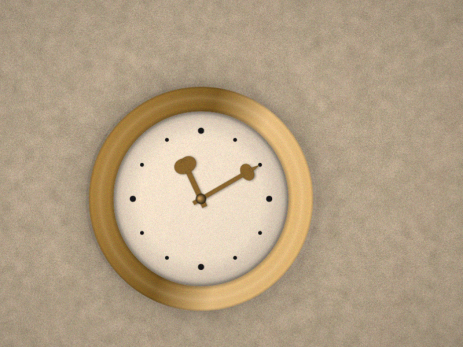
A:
11:10
